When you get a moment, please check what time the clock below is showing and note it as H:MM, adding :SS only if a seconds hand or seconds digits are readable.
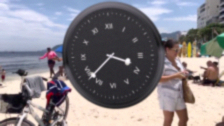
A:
3:38
